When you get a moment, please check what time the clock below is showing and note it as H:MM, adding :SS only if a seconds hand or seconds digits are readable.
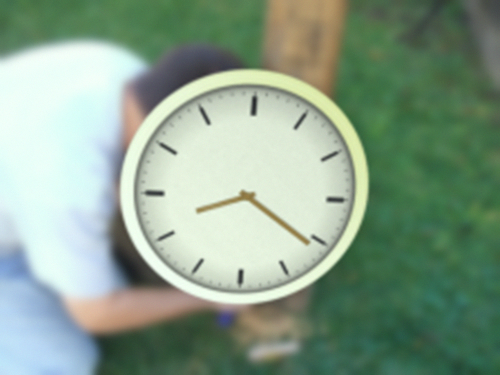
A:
8:21
